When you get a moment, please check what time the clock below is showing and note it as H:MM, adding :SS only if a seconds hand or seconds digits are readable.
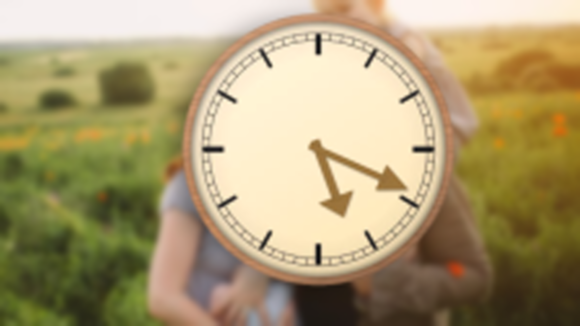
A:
5:19
